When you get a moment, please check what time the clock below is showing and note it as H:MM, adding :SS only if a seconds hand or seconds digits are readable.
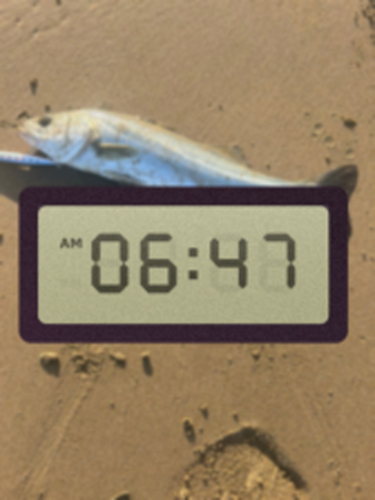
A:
6:47
